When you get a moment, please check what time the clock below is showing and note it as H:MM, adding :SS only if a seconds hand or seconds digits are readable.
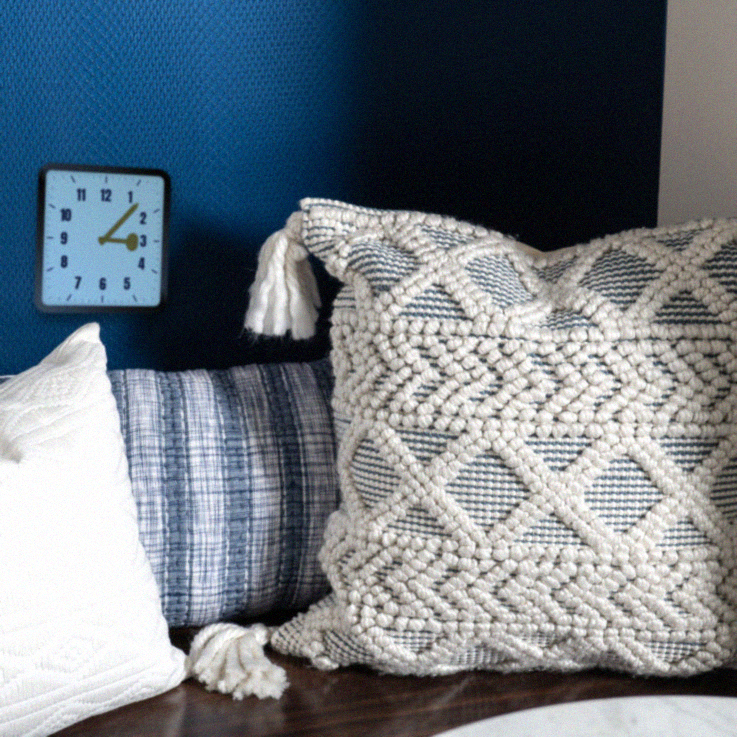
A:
3:07
